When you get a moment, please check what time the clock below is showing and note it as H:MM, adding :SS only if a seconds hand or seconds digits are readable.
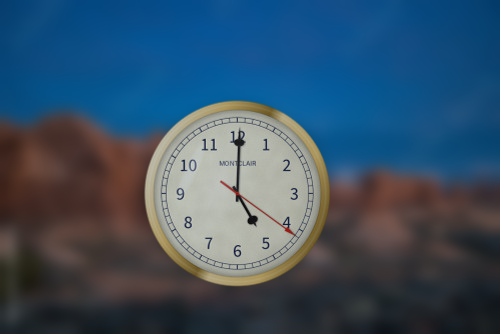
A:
5:00:21
